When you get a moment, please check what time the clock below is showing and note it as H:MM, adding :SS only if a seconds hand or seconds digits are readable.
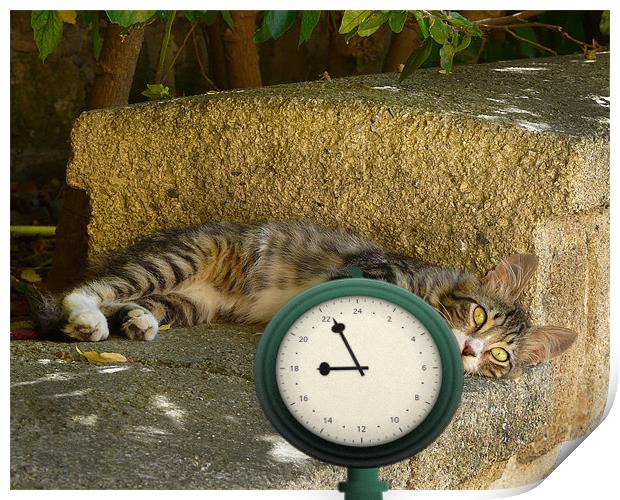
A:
17:56
